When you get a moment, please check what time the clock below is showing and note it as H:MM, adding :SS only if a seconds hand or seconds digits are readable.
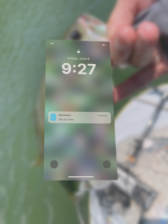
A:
9:27
